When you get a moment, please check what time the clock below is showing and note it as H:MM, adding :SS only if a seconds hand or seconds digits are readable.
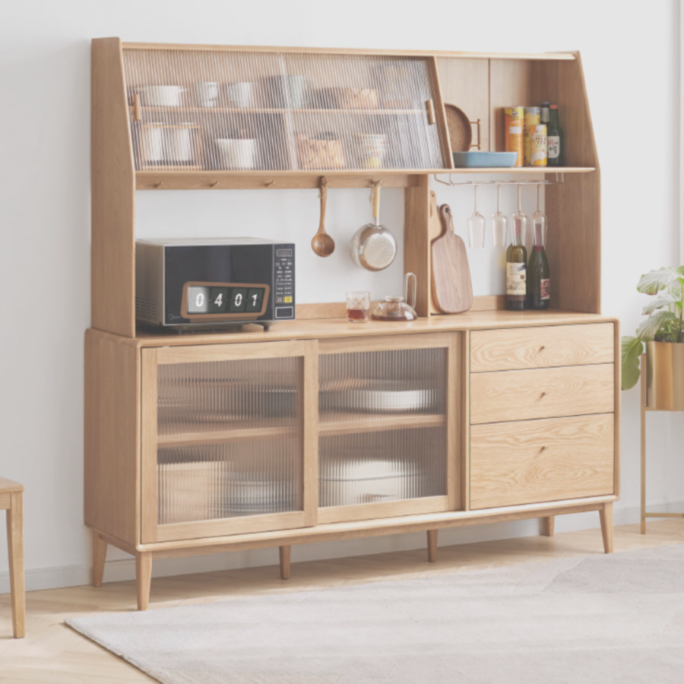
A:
4:01
